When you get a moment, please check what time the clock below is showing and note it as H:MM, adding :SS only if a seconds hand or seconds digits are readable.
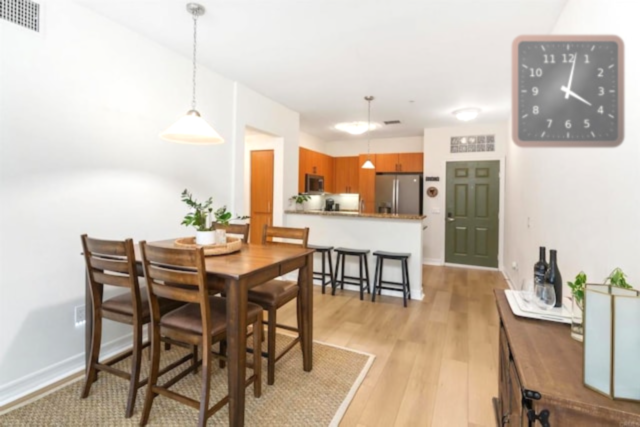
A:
4:02
